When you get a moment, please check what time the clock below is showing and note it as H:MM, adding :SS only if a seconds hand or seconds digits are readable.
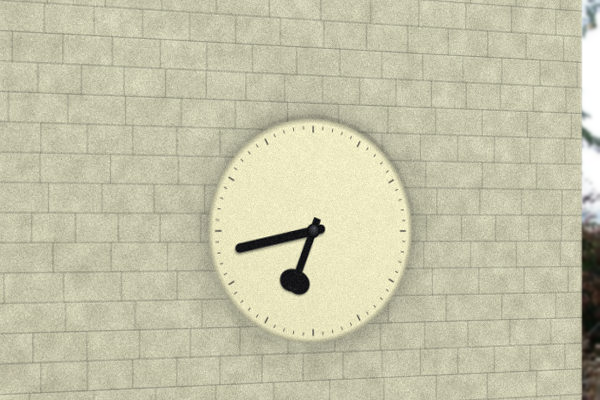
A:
6:43
